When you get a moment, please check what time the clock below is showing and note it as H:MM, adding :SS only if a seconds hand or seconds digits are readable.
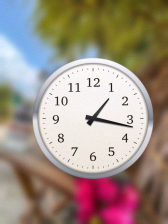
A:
1:17
